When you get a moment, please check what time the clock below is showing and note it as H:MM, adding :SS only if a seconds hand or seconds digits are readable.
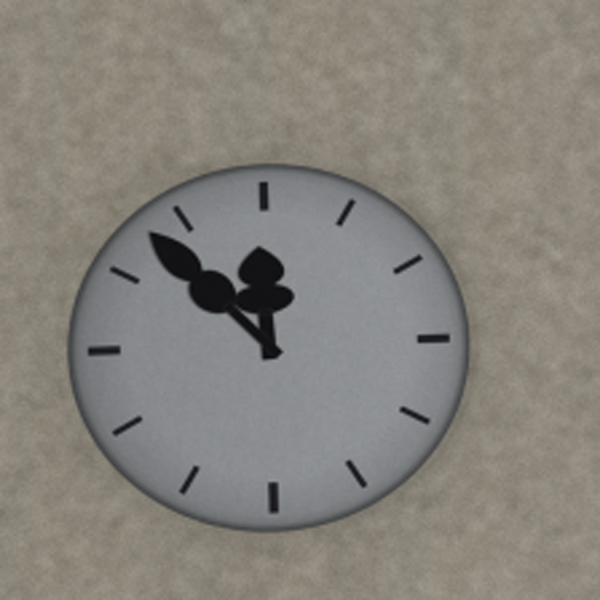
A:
11:53
